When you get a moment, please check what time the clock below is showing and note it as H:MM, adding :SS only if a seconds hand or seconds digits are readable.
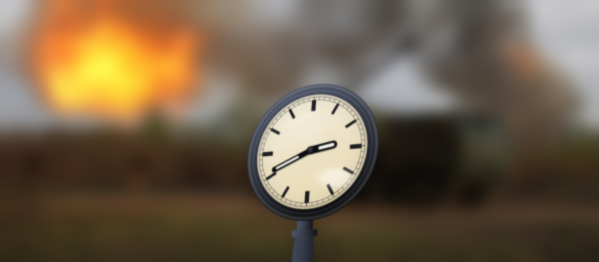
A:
2:41
